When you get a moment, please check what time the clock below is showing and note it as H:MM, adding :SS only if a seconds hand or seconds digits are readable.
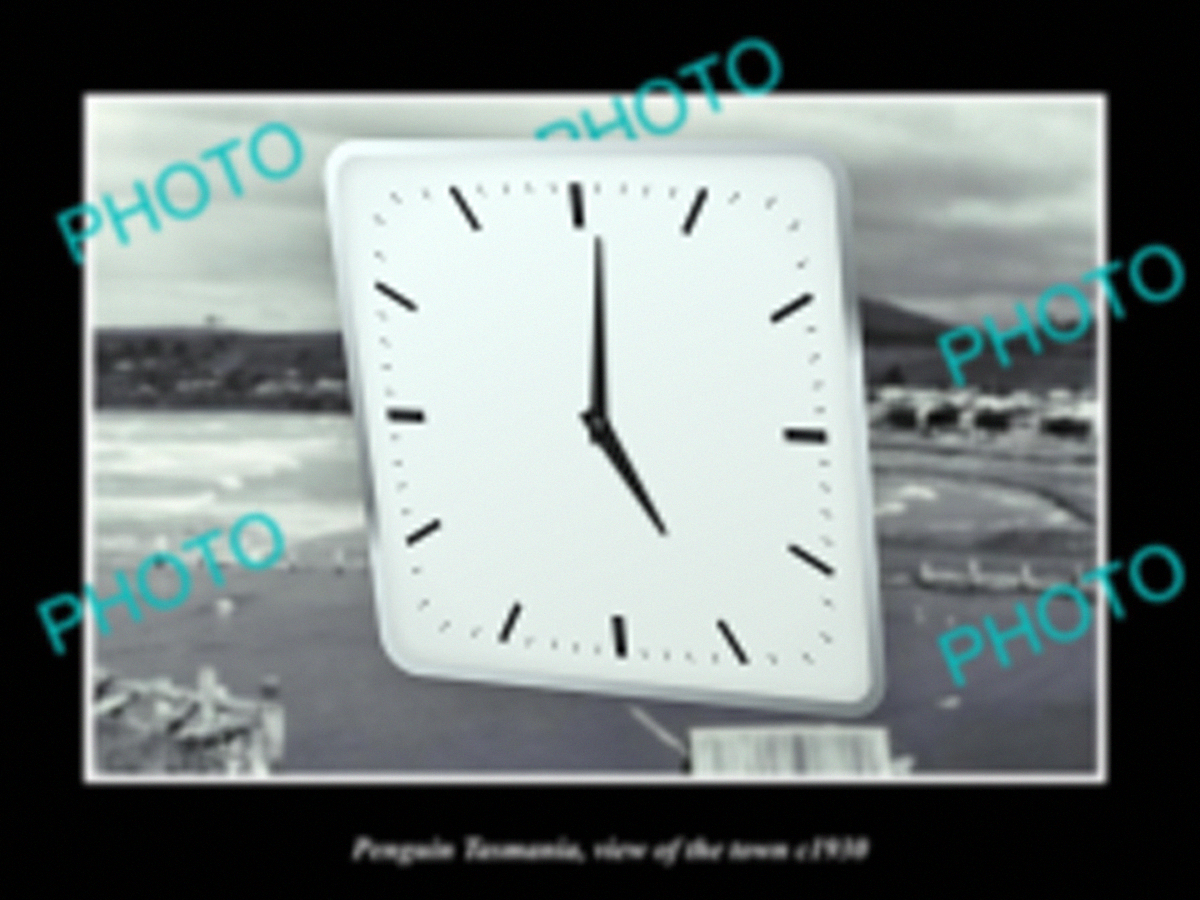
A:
5:01
